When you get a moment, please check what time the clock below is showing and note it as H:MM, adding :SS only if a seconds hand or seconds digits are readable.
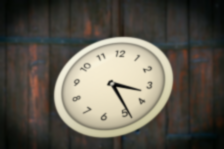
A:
3:24
